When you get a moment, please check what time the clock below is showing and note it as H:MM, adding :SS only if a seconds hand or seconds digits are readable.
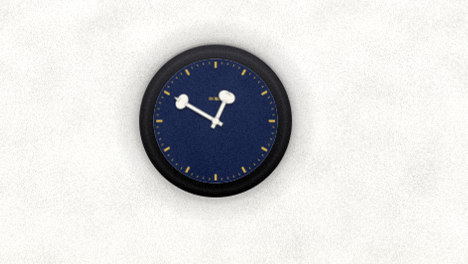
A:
12:50
